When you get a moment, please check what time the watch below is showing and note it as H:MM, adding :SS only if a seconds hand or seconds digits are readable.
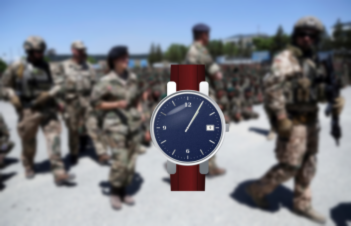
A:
1:05
